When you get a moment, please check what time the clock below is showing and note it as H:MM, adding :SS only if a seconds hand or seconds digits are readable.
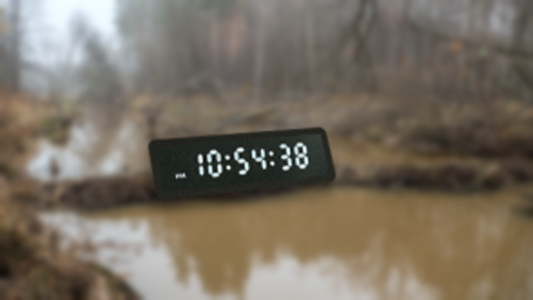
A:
10:54:38
